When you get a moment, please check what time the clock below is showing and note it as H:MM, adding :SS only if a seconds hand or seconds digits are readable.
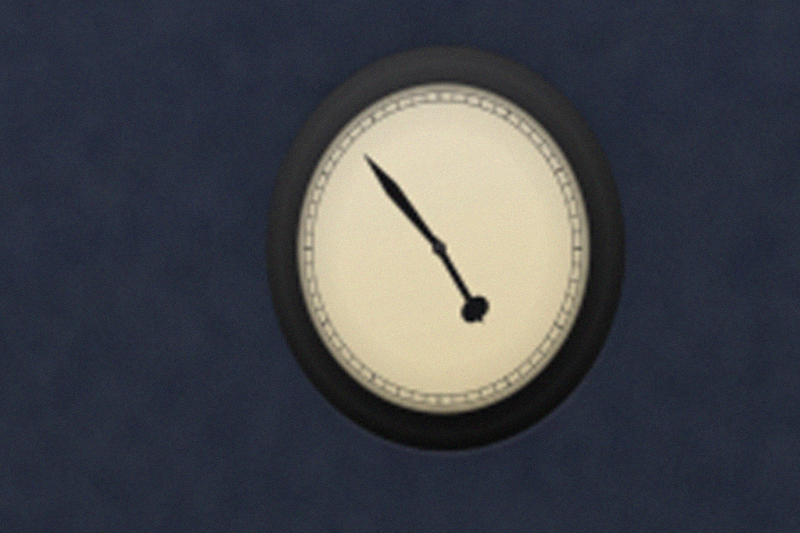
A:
4:53
